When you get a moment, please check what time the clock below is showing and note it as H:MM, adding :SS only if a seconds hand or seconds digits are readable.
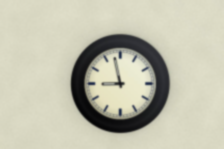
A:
8:58
